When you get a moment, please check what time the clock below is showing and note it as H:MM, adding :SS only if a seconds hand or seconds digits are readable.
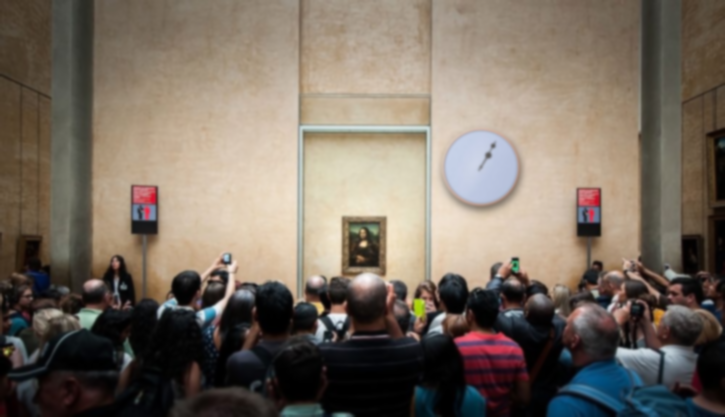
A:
1:05
